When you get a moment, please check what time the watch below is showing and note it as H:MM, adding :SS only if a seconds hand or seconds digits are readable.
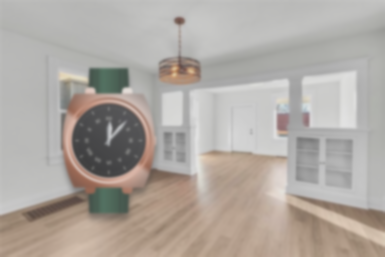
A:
12:07
